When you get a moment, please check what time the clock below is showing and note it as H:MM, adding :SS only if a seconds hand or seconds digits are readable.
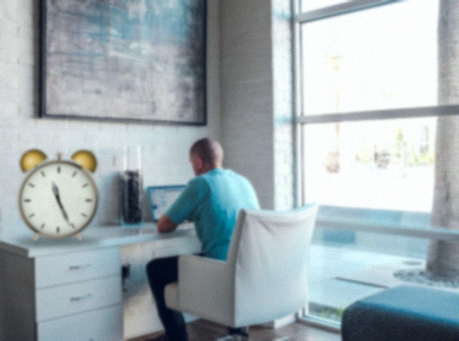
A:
11:26
